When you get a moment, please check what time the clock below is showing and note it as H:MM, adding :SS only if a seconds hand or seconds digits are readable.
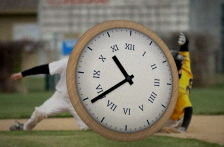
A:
10:39
